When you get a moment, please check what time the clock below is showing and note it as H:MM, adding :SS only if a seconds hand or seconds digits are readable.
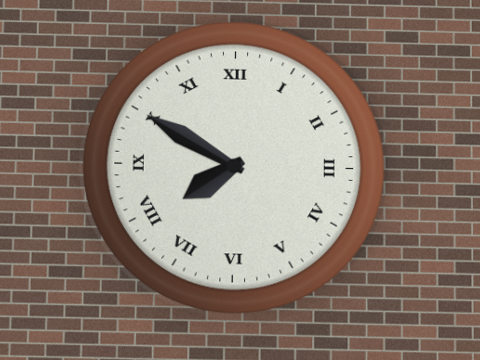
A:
7:50
